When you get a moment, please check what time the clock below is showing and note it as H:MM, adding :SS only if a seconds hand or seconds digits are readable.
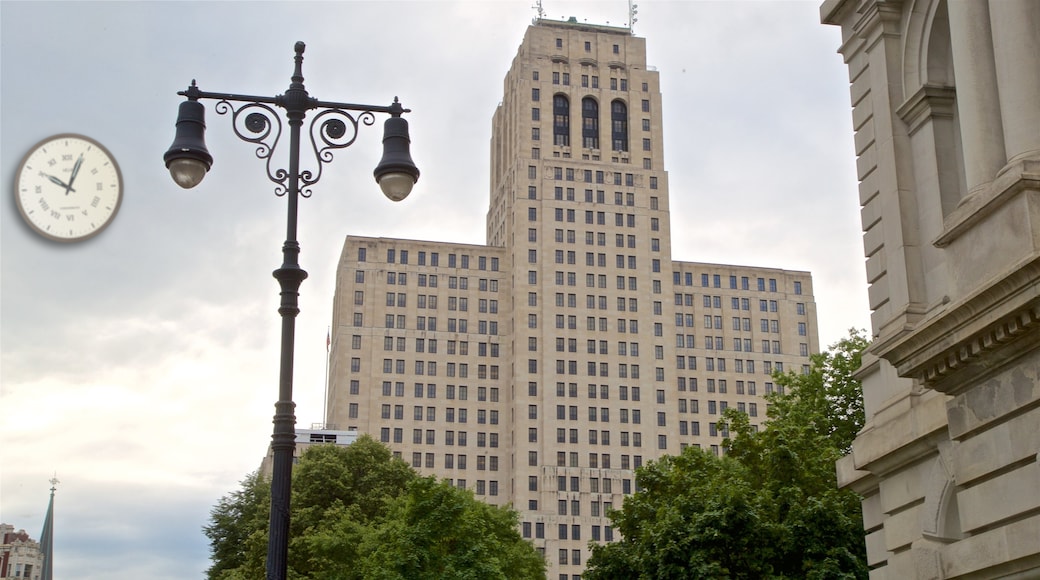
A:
10:04
